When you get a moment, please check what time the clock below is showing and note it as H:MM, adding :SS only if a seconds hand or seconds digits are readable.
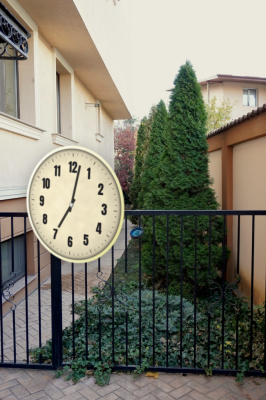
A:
7:02
